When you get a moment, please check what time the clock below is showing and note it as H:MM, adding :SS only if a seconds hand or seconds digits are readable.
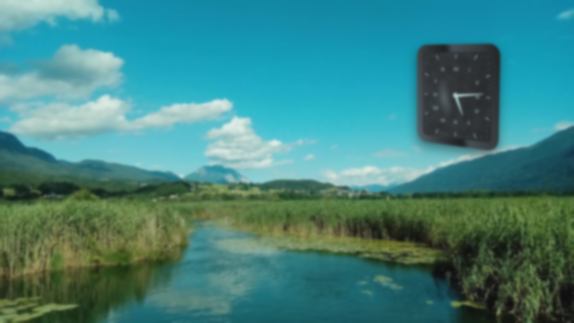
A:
5:14
